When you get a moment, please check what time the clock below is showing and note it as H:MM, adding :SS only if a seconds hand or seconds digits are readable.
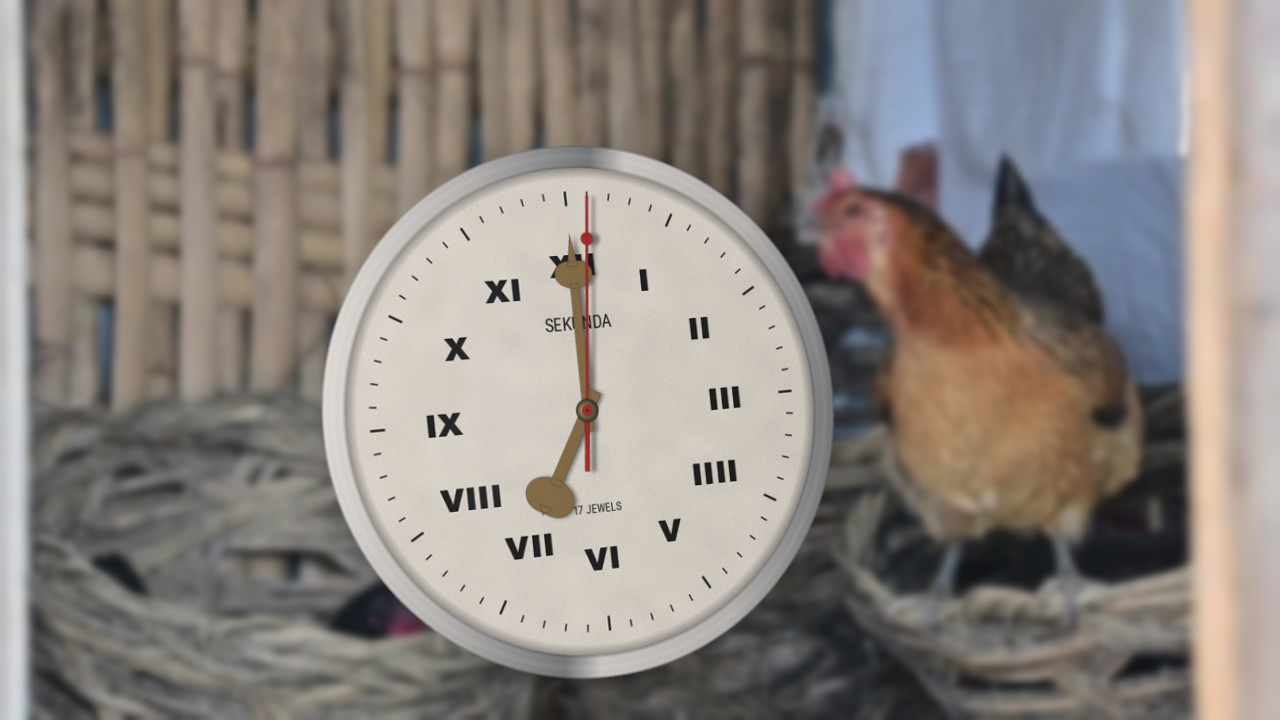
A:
7:00:01
